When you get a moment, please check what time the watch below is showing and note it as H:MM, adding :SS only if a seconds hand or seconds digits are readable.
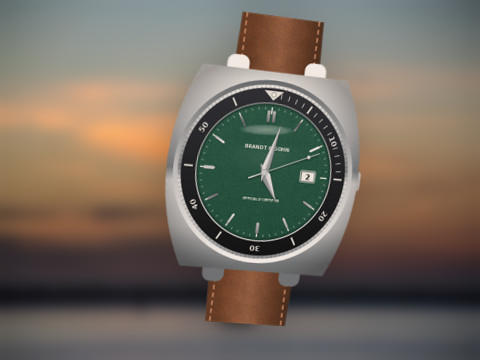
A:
5:02:11
